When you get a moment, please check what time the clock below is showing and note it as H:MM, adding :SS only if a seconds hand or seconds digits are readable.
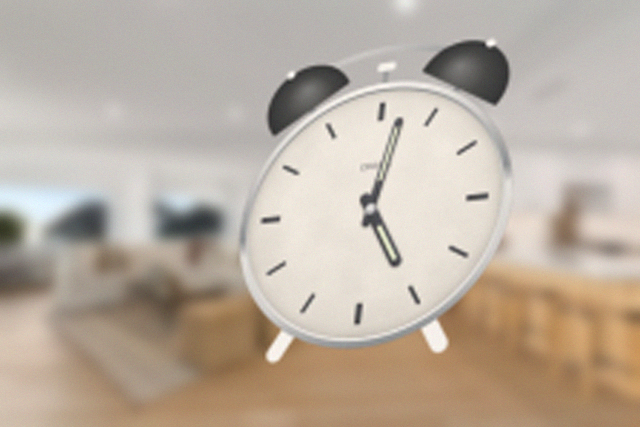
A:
5:02
